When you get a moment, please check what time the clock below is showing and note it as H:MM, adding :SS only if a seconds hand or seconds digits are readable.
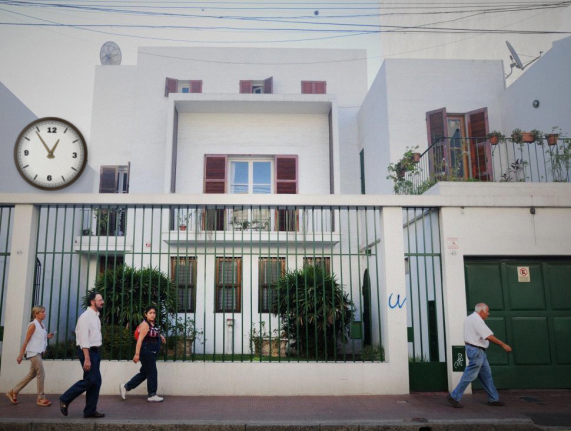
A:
12:54
